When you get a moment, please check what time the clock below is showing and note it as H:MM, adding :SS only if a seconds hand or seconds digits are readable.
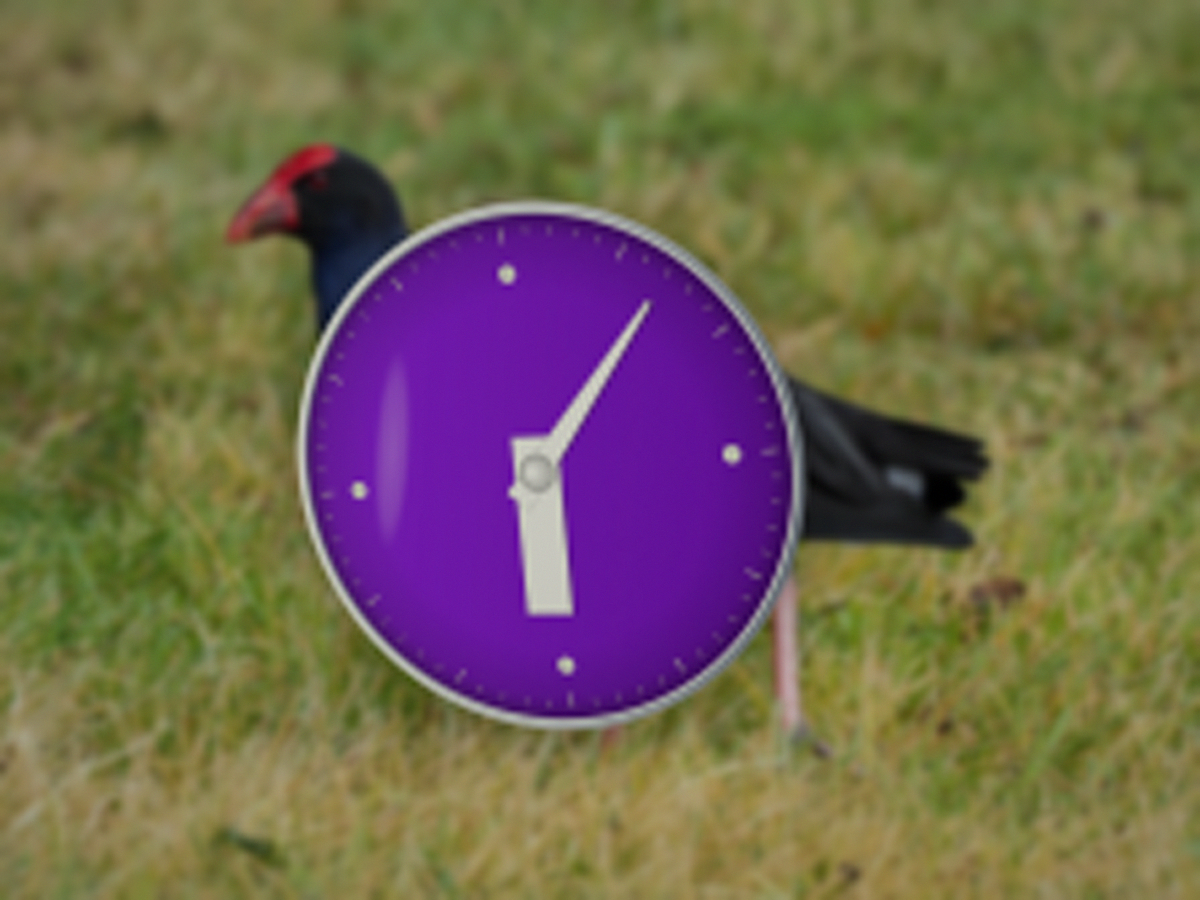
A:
6:07
